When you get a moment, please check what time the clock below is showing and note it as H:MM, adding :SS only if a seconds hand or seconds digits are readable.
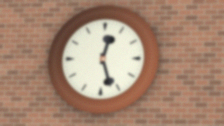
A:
12:27
